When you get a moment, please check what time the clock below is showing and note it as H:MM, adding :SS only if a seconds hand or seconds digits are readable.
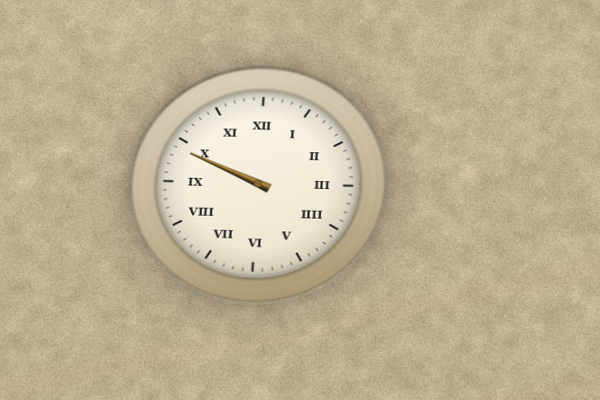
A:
9:49
